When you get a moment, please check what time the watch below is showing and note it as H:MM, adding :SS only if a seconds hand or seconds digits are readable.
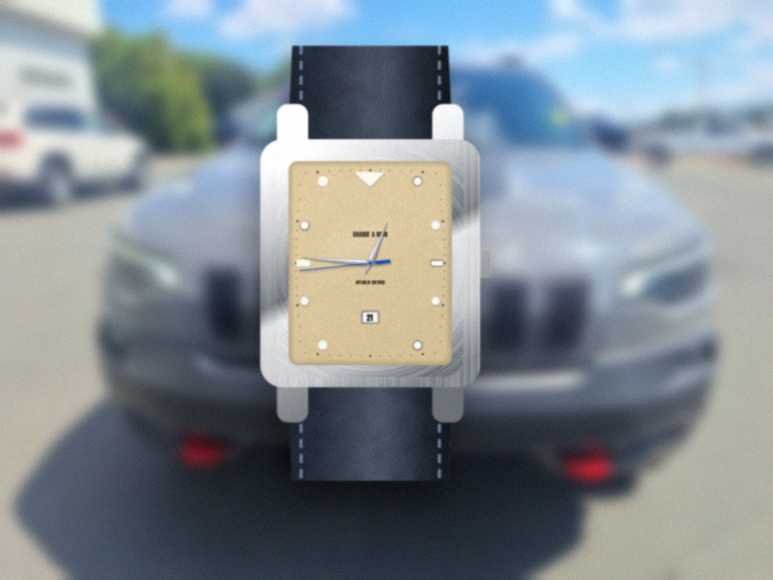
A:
12:45:44
